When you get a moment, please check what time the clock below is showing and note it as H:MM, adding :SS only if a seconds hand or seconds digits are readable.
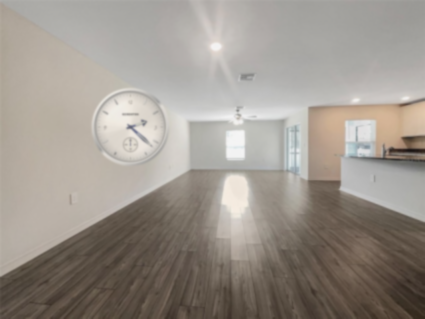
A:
2:22
